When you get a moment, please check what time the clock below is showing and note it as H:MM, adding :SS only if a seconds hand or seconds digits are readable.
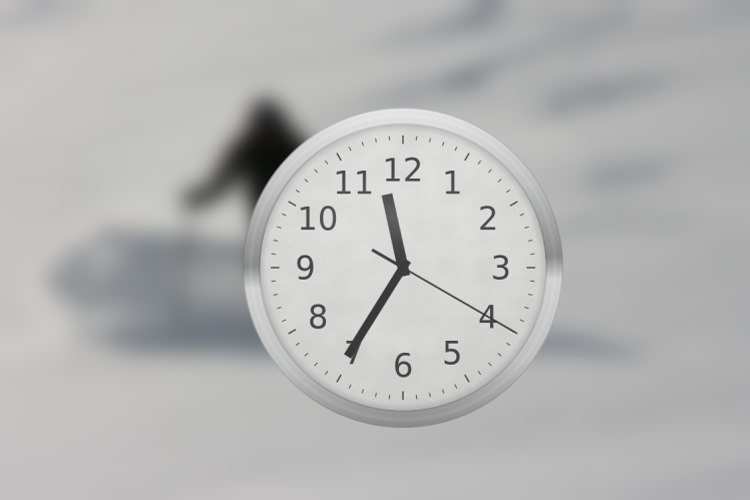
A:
11:35:20
